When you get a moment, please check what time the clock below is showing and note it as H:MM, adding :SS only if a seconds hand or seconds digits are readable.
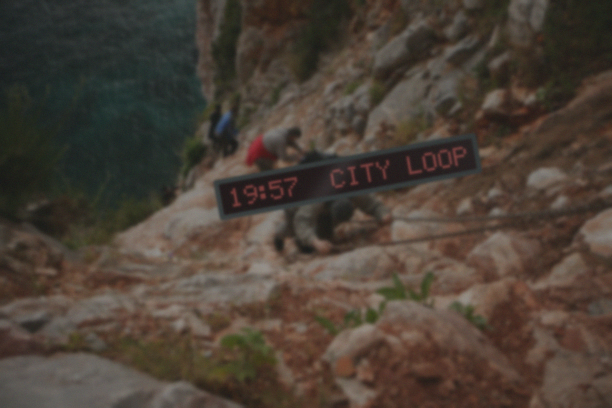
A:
19:57
